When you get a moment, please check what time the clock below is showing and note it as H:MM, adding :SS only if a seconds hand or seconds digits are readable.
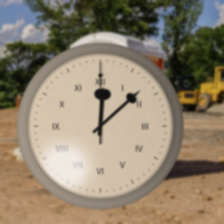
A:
12:08:00
